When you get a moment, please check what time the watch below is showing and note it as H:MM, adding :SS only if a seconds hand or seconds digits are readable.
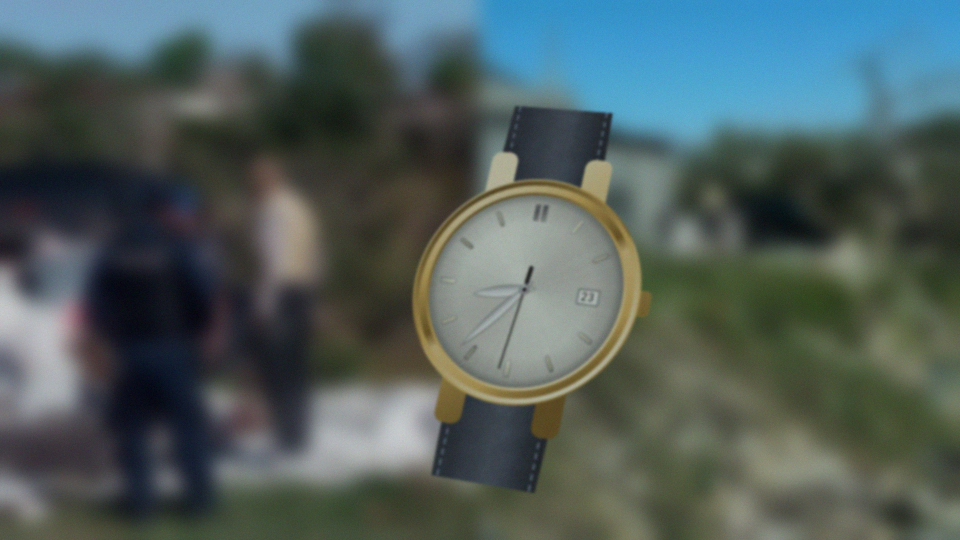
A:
8:36:31
